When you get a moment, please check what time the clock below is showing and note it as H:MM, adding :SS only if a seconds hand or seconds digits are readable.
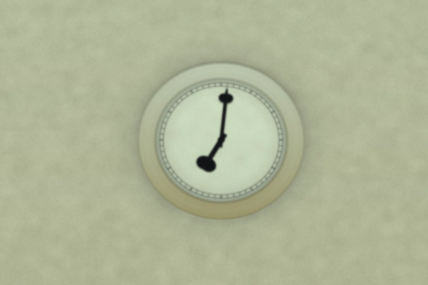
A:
7:01
